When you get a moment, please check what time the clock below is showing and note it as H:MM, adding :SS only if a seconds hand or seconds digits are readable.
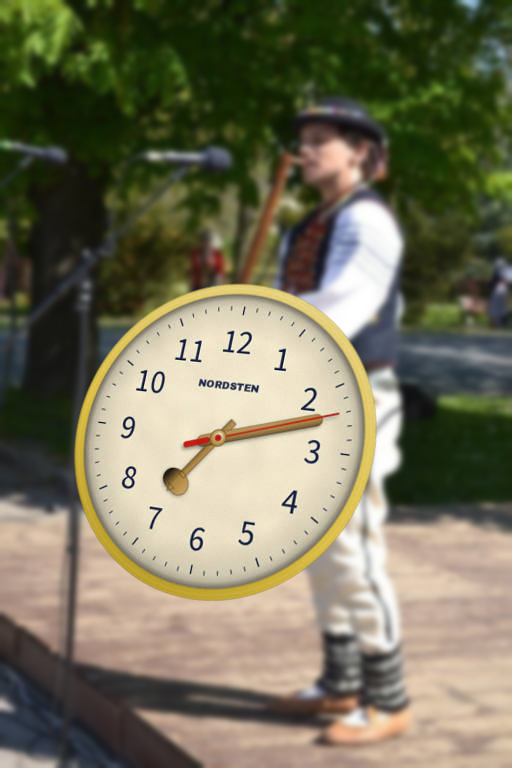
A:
7:12:12
